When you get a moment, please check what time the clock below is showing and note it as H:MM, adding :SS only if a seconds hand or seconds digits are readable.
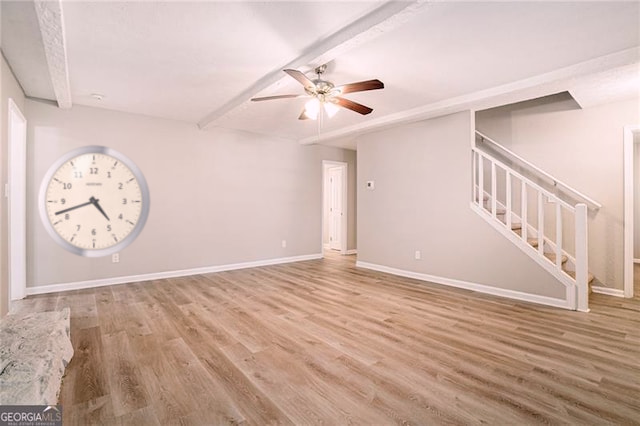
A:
4:42
